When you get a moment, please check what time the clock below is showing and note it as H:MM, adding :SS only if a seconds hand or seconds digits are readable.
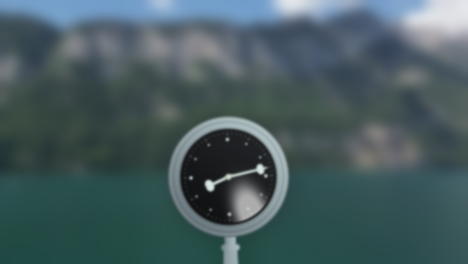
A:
8:13
